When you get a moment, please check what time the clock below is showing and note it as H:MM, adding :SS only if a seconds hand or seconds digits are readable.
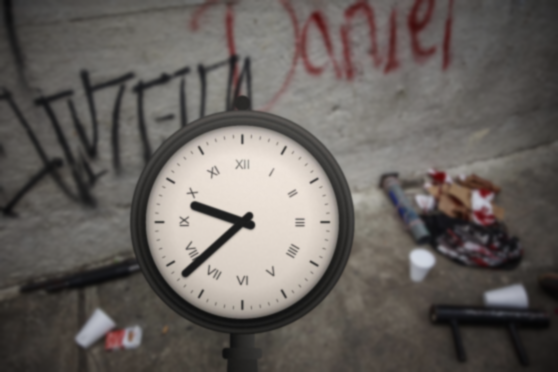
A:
9:38
